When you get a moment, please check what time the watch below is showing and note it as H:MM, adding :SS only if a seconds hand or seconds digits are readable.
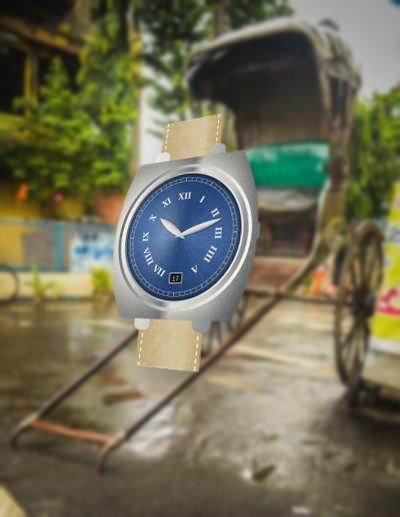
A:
10:12
